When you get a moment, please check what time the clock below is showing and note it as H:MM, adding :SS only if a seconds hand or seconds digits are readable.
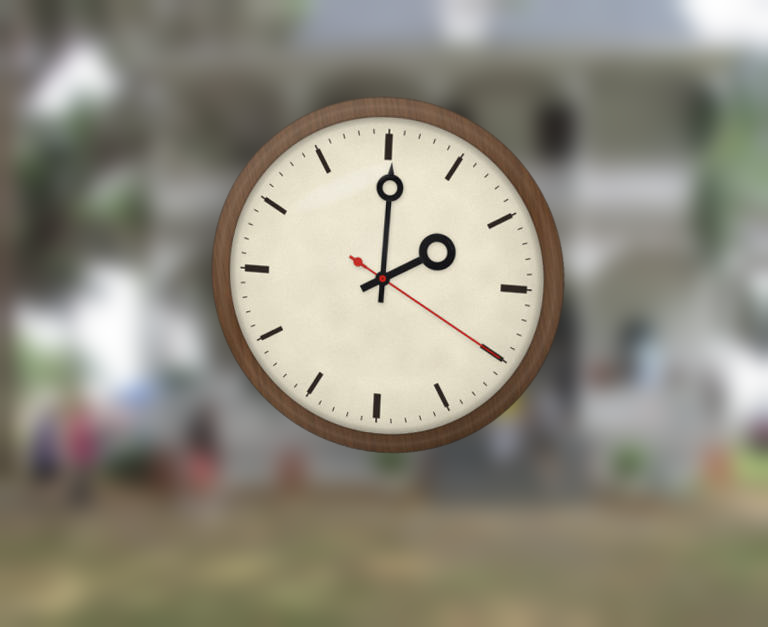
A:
2:00:20
